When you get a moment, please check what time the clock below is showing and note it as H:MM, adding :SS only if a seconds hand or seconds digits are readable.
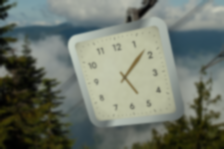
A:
5:08
